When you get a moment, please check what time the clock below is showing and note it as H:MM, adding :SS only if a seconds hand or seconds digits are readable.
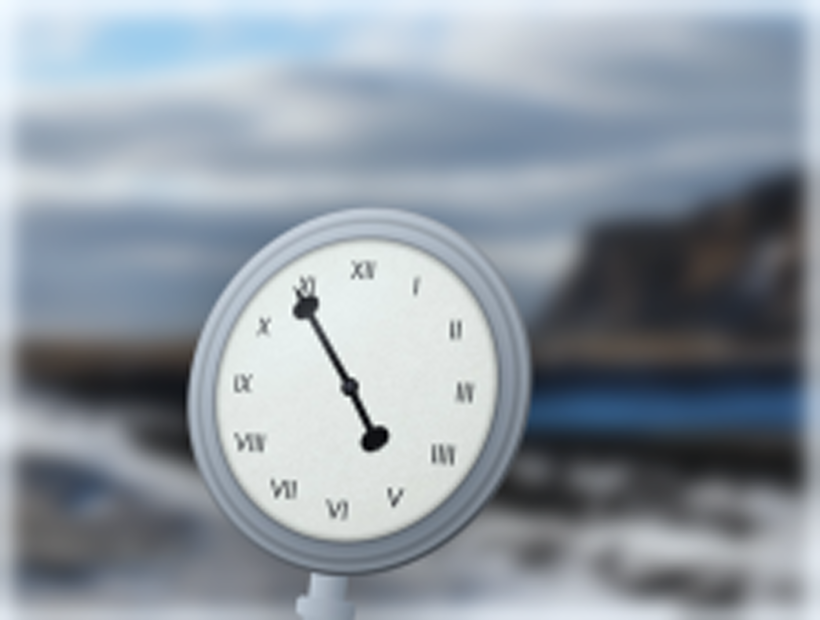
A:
4:54
